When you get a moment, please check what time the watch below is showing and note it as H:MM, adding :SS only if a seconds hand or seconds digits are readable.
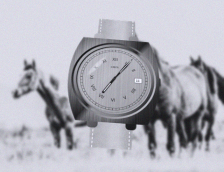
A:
7:06
